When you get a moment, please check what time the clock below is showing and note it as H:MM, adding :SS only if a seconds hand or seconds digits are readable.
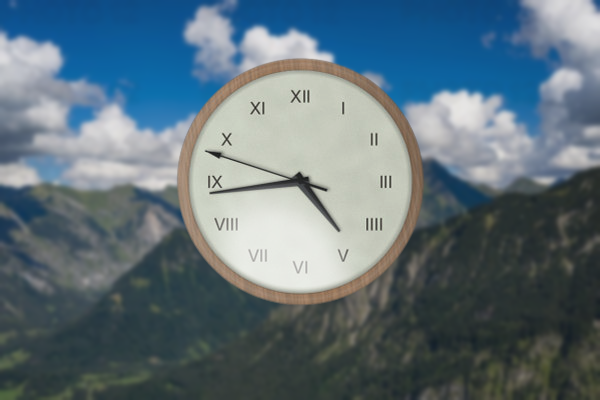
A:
4:43:48
